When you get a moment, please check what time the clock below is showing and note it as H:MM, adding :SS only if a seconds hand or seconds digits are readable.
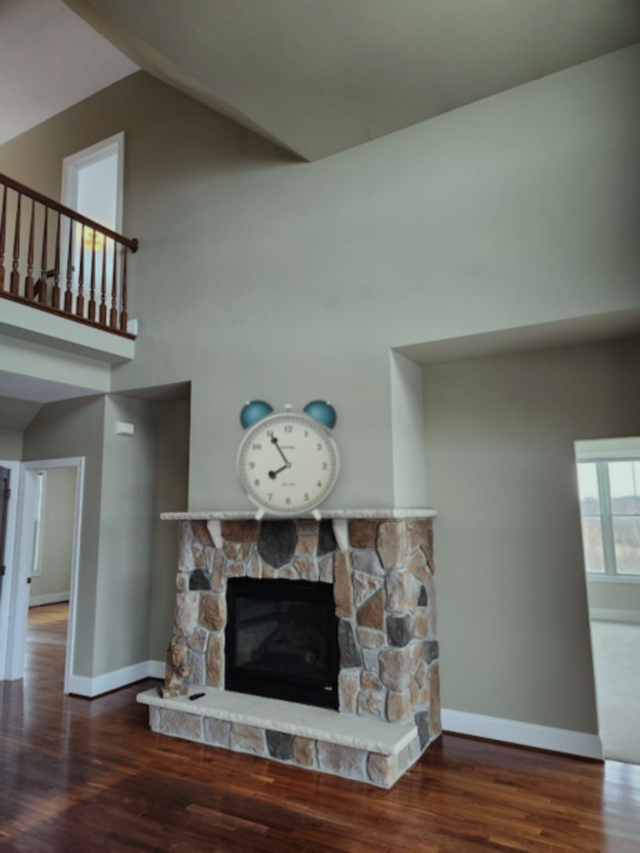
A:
7:55
